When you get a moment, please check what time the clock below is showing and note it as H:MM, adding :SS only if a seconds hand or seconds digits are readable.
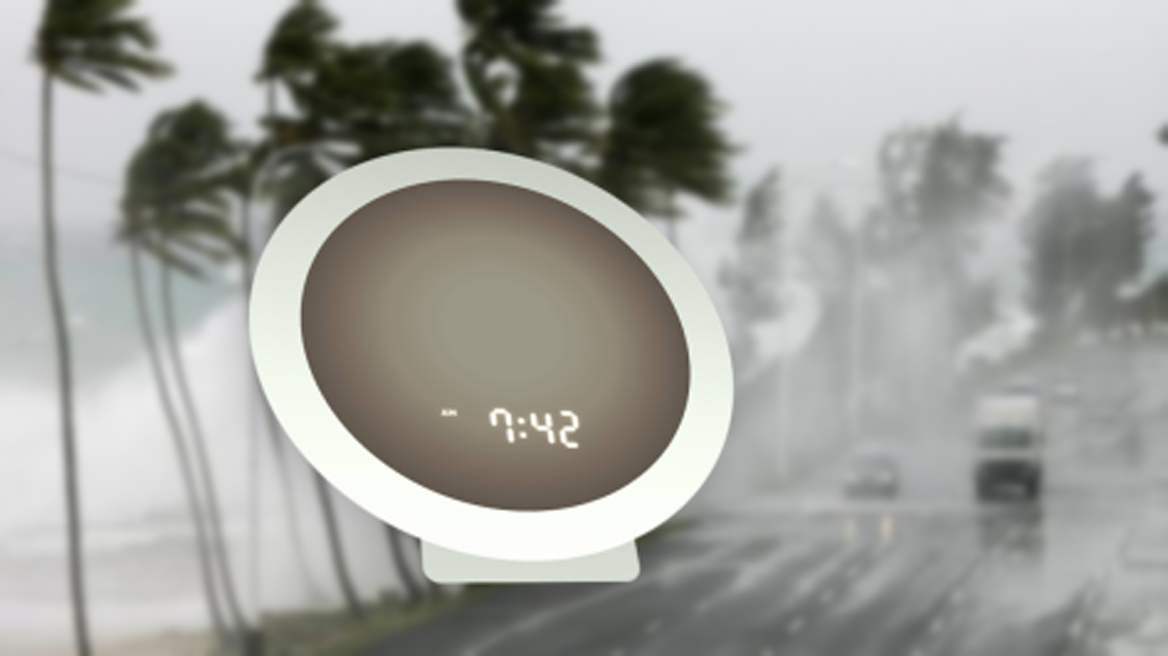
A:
7:42
